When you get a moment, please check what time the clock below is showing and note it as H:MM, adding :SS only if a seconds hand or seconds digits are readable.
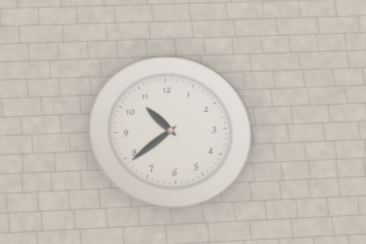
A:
10:39
